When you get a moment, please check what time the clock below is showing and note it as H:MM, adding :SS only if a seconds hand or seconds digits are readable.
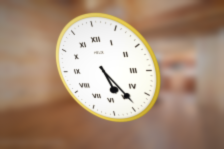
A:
5:24
